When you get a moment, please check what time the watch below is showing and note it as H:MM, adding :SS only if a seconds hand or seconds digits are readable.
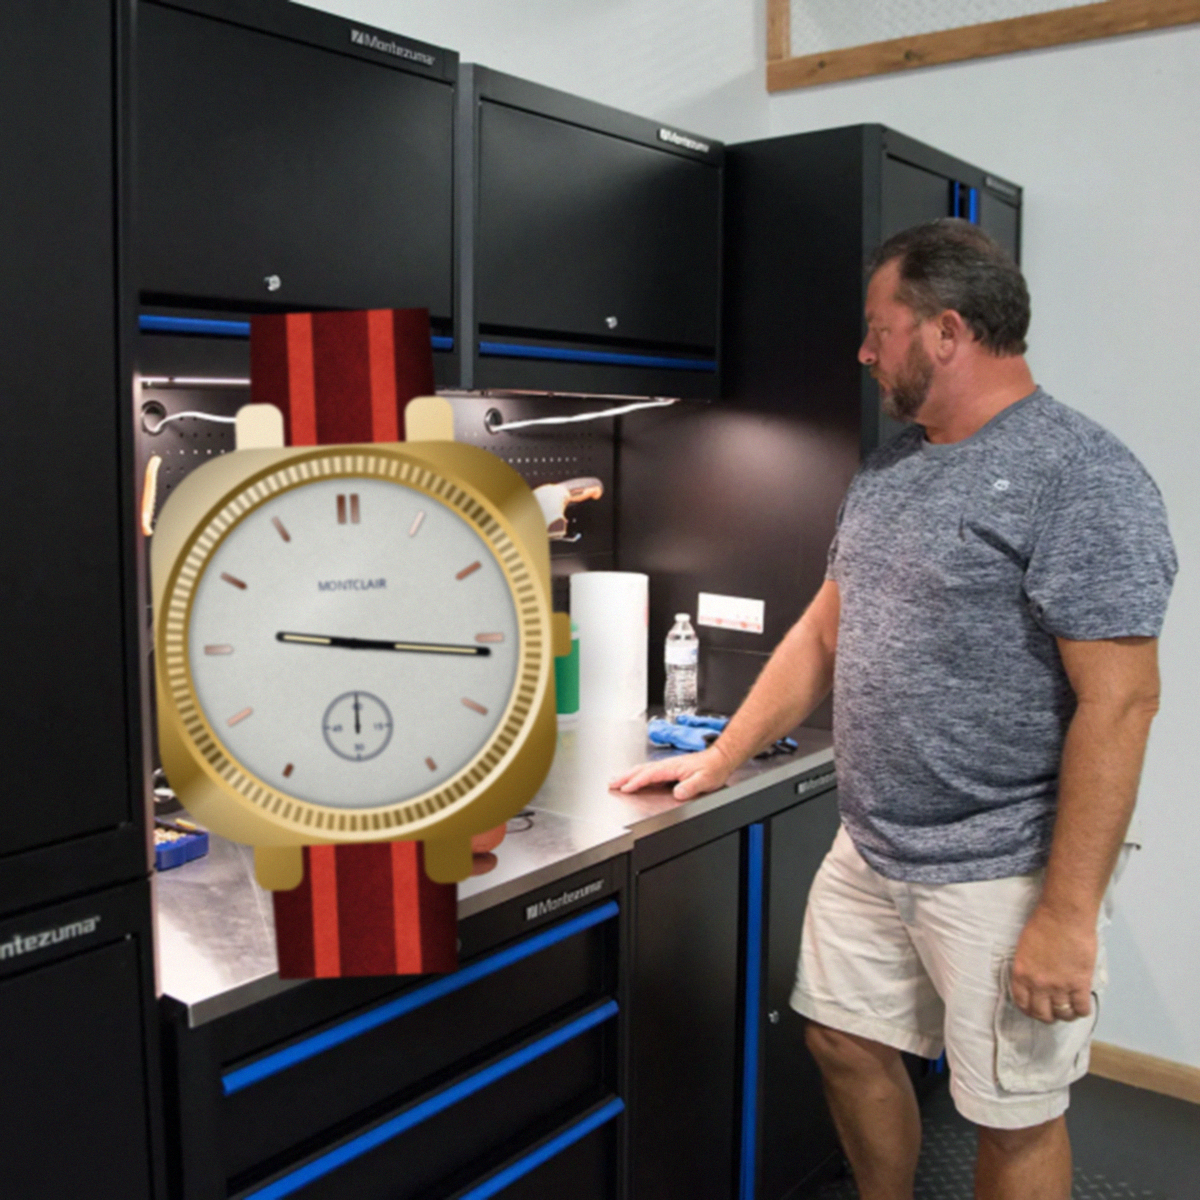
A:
9:16
